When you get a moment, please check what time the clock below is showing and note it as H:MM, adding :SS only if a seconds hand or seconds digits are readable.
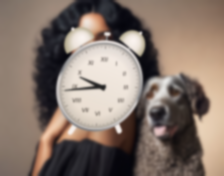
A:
9:44
